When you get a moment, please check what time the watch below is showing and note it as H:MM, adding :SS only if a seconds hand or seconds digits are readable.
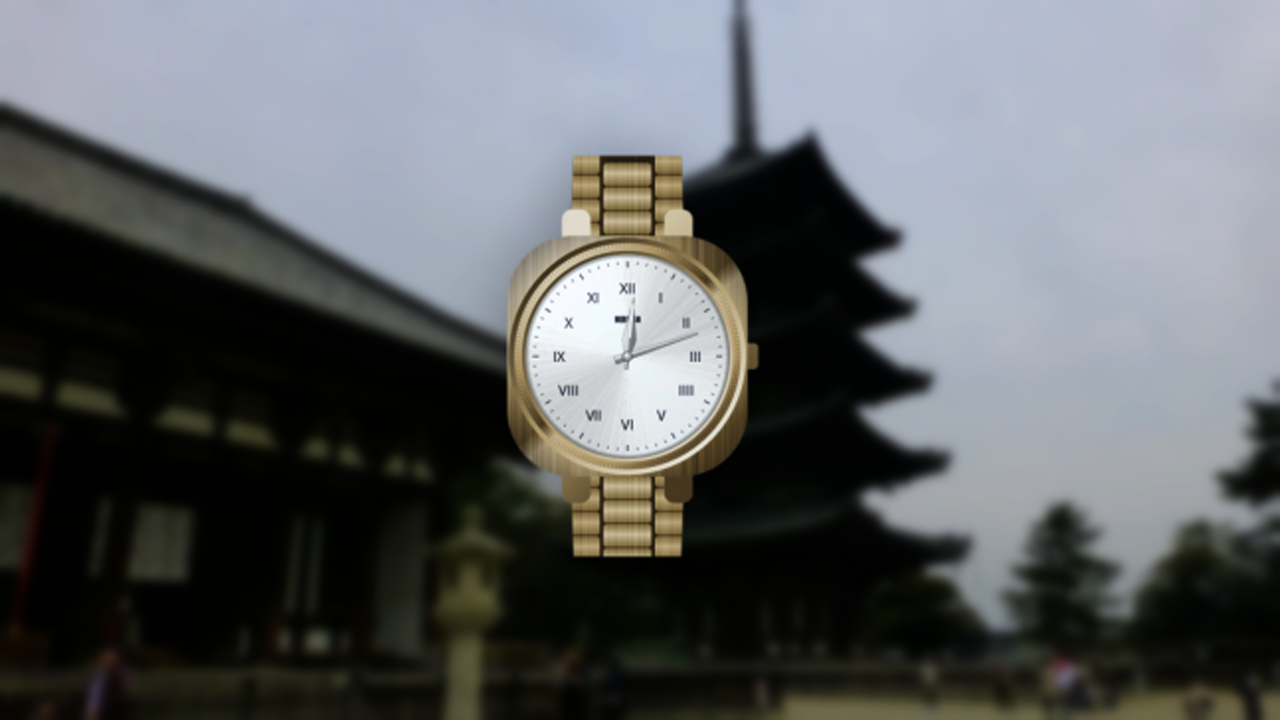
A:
12:12
